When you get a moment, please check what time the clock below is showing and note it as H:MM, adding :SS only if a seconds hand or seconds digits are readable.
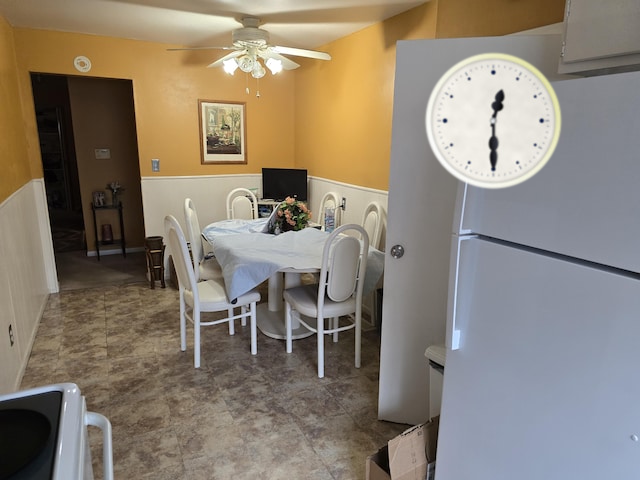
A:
12:30
